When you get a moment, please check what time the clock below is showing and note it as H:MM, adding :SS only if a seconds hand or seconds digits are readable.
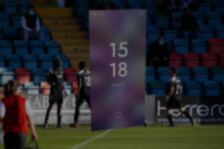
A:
15:18
